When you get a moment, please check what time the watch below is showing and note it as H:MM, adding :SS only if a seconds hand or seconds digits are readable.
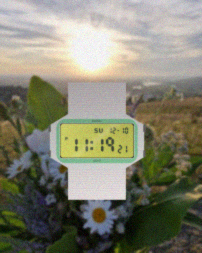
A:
11:19
